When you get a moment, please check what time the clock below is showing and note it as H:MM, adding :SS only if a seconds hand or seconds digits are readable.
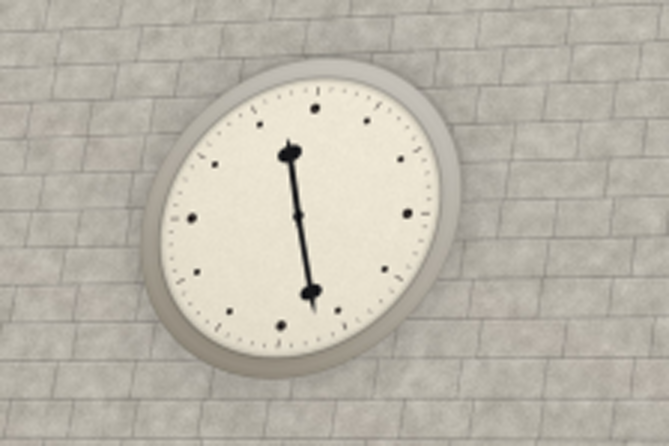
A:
11:27
